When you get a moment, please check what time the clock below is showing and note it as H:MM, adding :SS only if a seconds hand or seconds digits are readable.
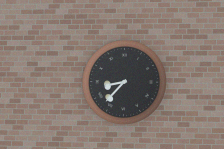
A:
8:37
